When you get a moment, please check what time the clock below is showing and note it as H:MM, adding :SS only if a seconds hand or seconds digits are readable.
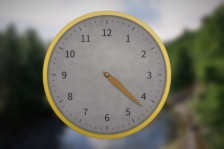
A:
4:22
